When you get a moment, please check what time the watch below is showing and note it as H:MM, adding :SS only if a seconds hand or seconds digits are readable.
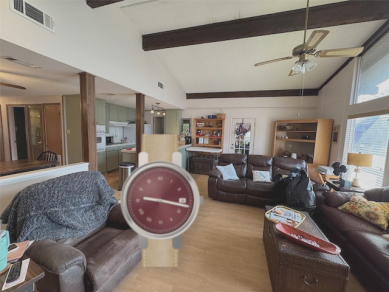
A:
9:17
